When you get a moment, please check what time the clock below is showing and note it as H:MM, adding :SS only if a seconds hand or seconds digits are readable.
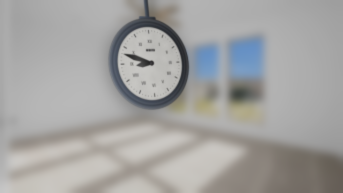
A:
8:48
